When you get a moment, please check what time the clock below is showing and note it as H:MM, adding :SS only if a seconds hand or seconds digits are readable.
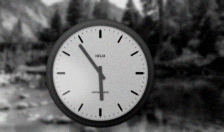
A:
5:54
